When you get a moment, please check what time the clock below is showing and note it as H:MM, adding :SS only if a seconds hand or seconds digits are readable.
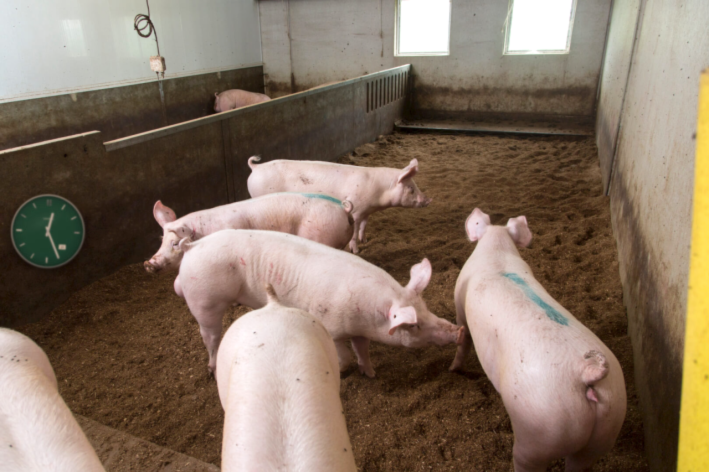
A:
12:26
